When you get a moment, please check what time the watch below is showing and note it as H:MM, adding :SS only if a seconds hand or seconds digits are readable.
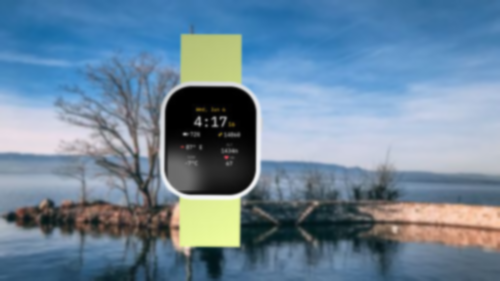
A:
4:17
